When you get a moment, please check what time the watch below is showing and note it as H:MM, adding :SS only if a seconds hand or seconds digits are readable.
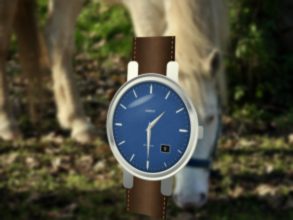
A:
1:30
